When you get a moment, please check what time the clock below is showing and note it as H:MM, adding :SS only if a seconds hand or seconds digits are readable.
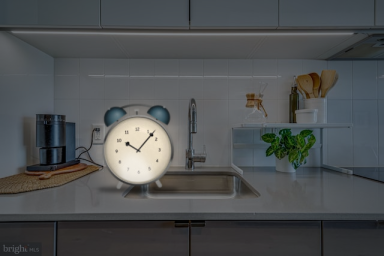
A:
10:07
